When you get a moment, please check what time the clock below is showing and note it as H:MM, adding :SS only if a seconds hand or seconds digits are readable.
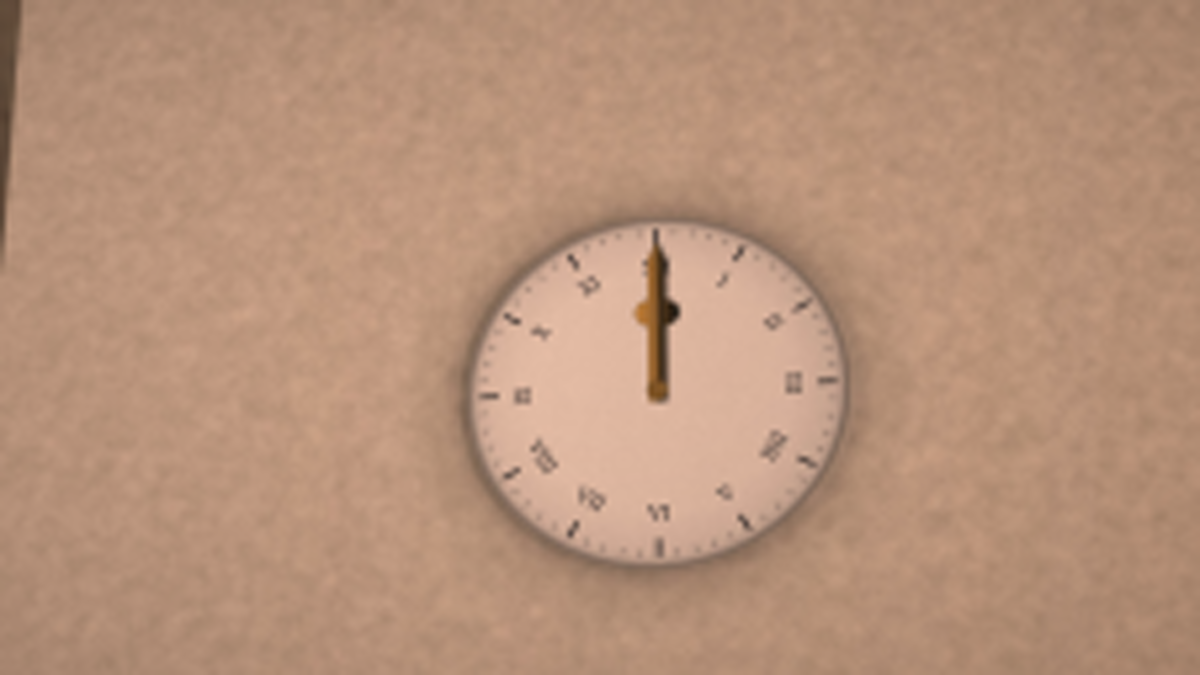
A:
12:00
